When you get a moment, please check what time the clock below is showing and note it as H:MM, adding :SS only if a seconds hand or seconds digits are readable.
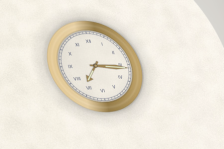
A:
7:16
